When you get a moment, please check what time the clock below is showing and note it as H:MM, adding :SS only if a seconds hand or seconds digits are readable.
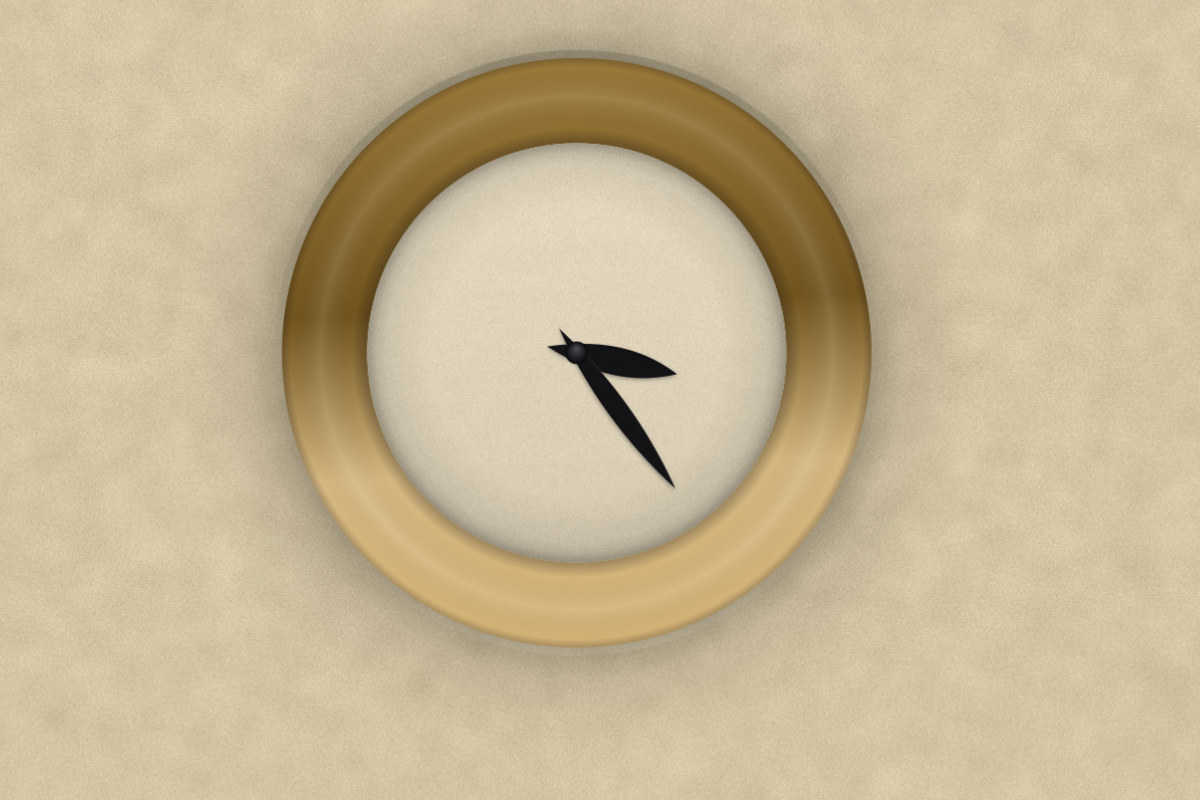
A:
3:24
